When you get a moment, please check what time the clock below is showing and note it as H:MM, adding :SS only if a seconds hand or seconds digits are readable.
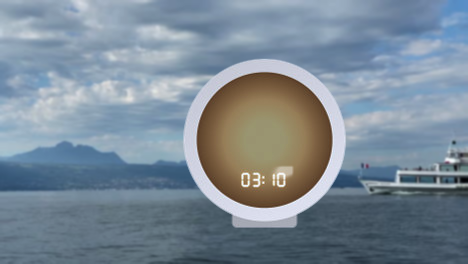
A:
3:10
